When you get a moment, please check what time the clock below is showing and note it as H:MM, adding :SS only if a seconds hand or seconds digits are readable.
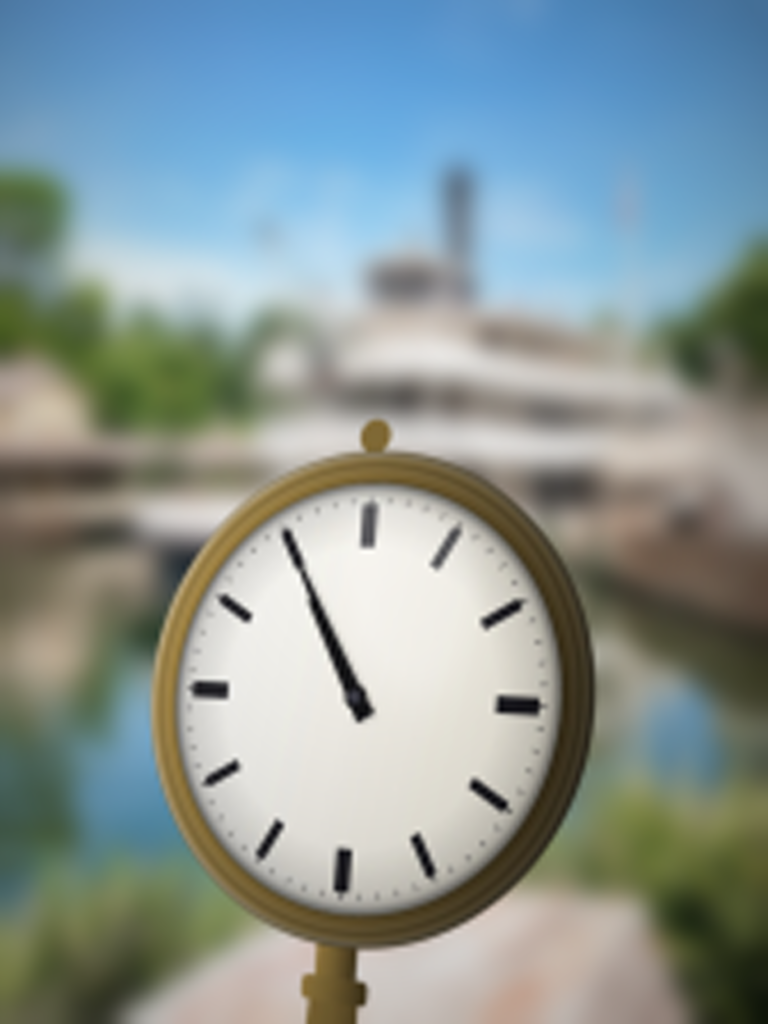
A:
10:55
